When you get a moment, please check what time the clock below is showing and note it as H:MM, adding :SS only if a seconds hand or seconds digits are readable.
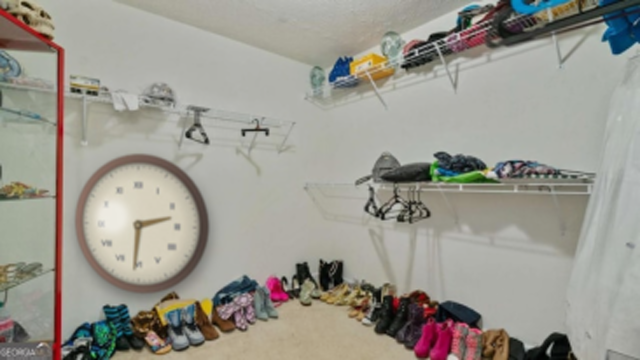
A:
2:31
